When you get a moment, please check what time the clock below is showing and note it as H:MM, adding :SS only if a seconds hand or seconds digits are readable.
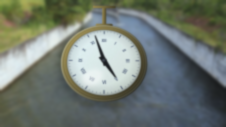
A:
4:57
